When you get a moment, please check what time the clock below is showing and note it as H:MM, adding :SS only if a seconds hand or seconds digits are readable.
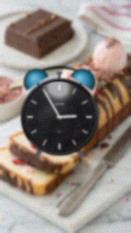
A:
2:55
